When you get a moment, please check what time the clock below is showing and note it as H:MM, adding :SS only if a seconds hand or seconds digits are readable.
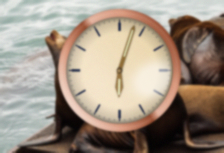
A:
6:03
